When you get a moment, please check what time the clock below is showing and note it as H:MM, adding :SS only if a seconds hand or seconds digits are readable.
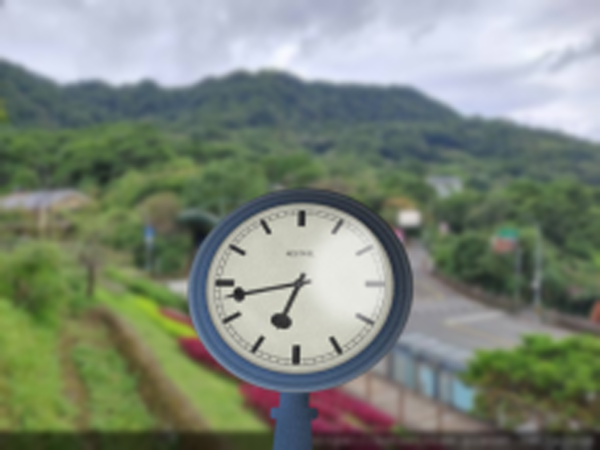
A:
6:43
